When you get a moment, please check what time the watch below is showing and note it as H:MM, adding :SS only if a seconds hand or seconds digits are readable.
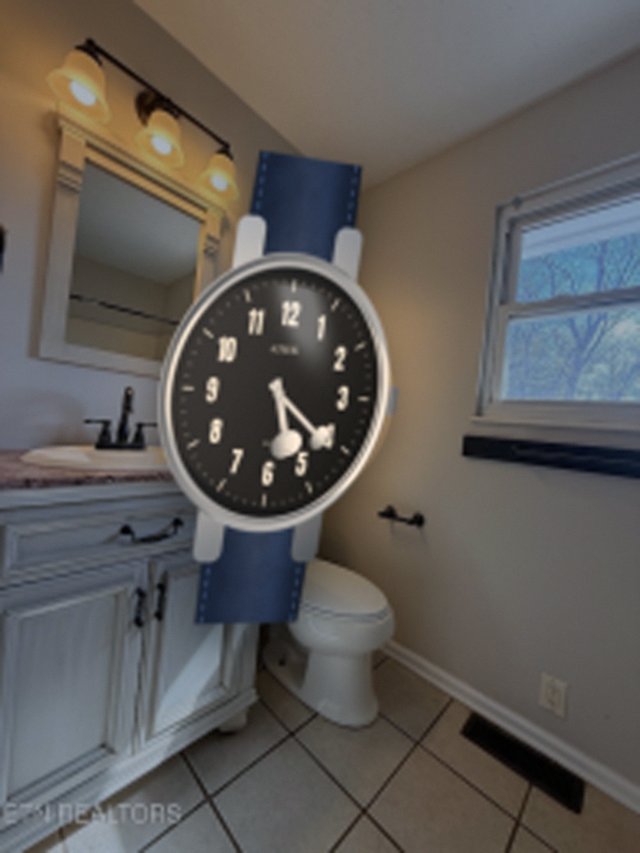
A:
5:21
